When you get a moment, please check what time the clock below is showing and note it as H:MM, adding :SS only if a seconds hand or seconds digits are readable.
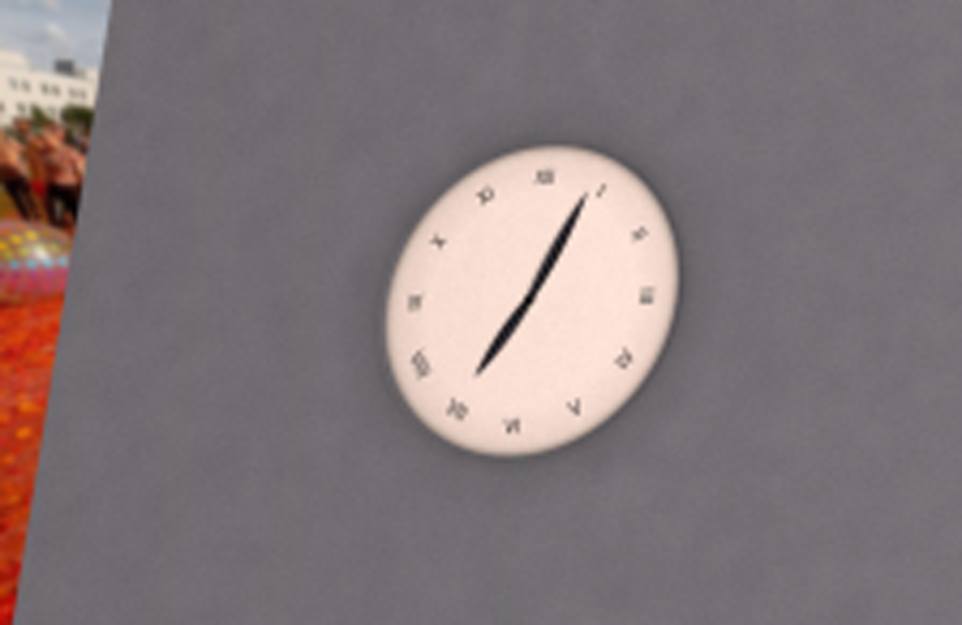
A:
7:04
